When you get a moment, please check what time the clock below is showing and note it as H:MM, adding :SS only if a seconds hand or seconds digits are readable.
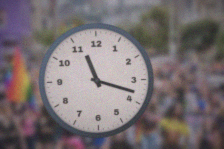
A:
11:18
